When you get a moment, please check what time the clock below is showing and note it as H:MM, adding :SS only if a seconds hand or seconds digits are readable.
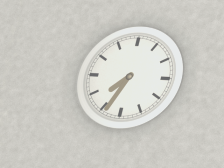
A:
7:34
